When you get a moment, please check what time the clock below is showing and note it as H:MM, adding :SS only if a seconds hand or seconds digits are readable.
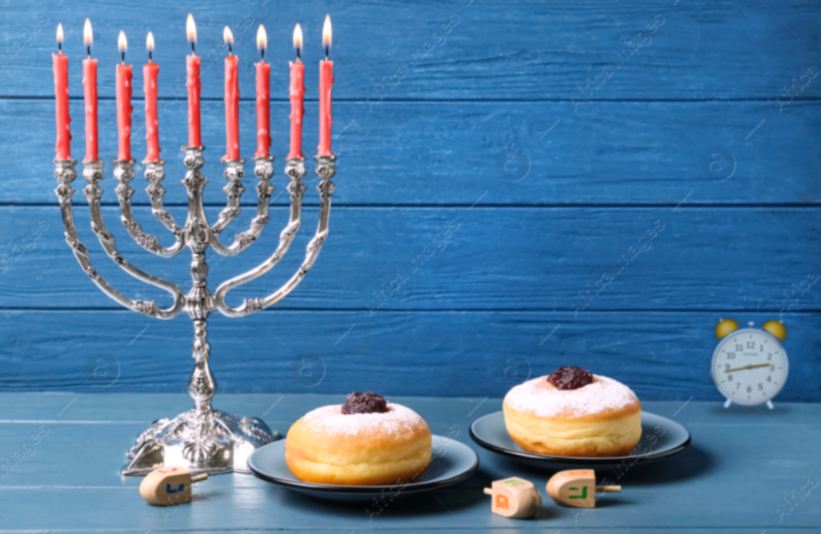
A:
2:43
